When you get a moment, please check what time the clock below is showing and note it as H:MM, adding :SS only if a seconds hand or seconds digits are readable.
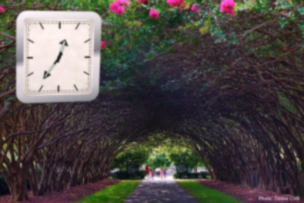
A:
12:36
